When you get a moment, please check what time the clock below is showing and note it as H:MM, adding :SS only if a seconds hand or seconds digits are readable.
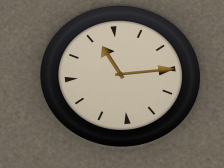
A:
11:15
